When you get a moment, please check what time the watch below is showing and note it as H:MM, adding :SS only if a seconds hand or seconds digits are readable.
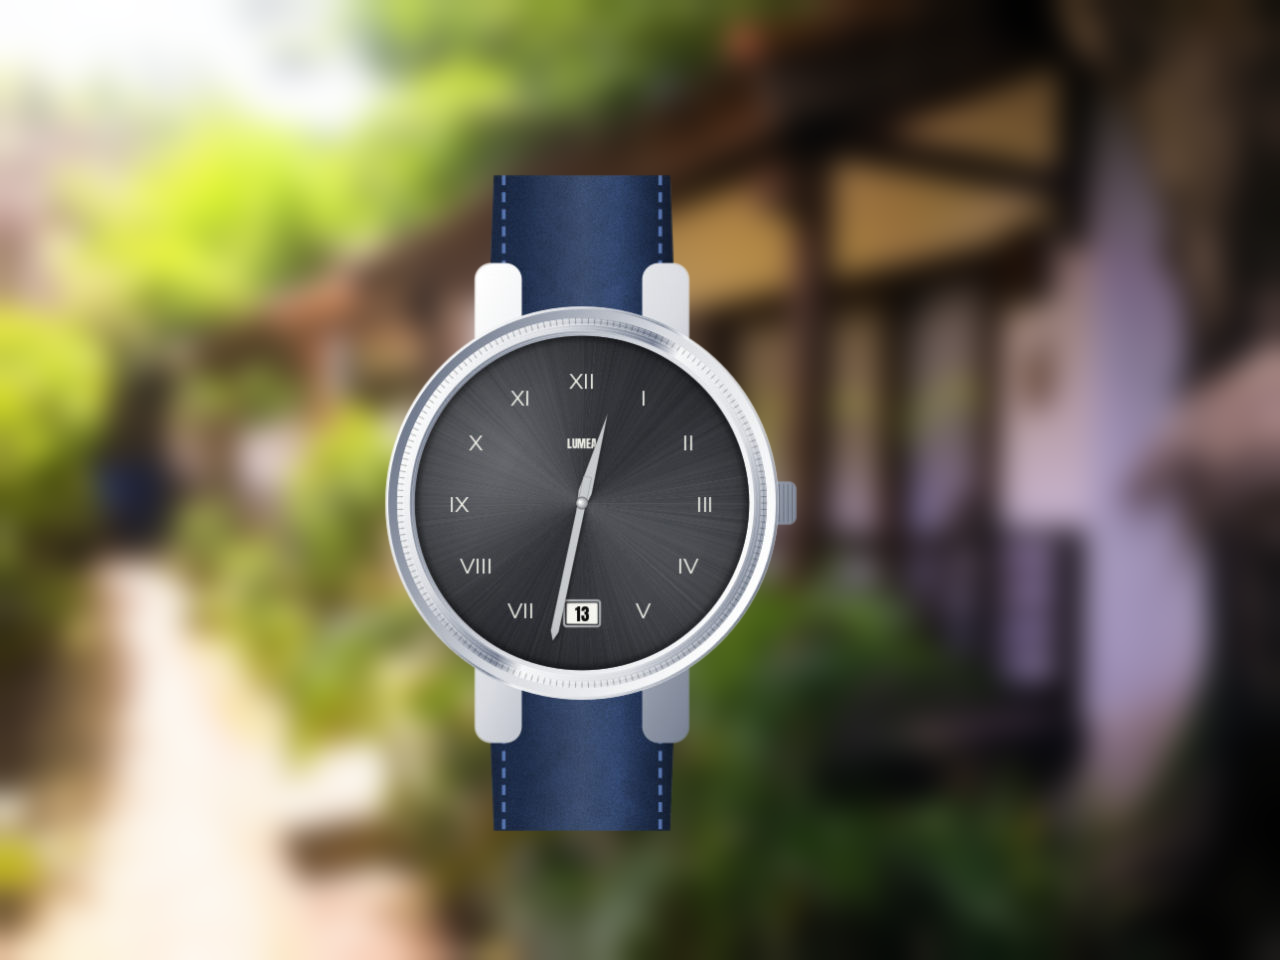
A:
12:32
